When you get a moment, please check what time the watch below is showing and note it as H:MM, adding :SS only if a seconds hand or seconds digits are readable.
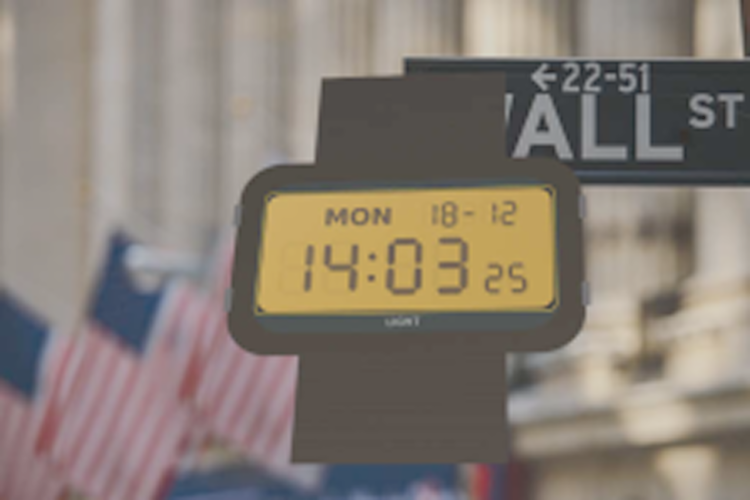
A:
14:03:25
